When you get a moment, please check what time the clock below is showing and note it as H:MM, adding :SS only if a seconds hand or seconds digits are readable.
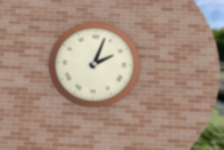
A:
2:03
